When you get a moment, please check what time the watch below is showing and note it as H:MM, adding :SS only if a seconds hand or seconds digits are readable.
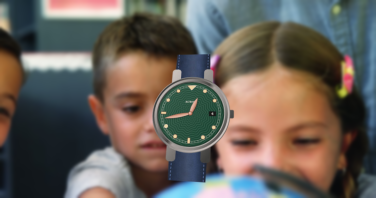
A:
12:43
